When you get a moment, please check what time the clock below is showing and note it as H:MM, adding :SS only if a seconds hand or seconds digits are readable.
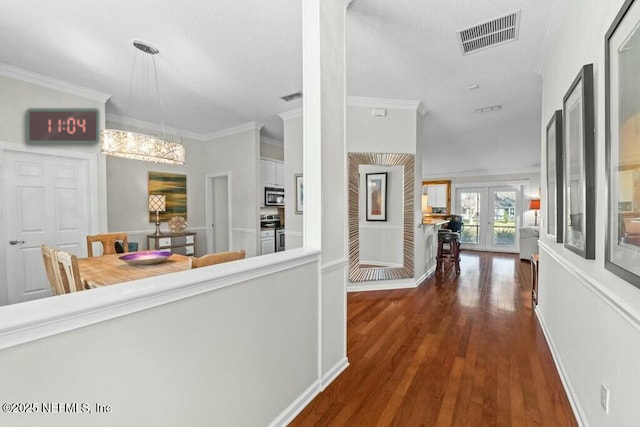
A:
11:04
